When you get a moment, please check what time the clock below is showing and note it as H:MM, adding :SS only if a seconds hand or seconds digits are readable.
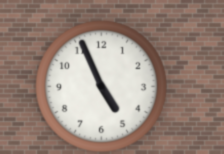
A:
4:56
